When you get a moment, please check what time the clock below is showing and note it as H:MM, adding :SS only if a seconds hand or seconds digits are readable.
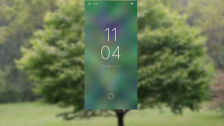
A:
11:04
